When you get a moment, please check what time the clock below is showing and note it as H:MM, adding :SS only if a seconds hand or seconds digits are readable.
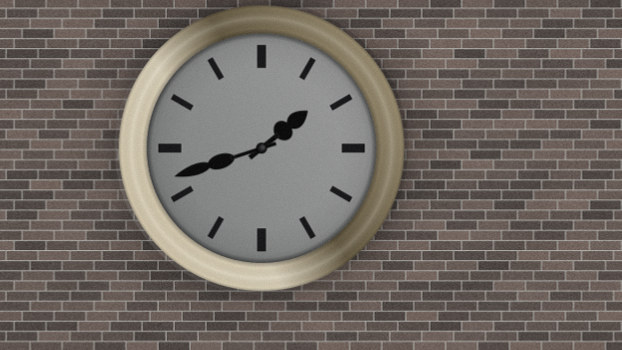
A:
1:42
